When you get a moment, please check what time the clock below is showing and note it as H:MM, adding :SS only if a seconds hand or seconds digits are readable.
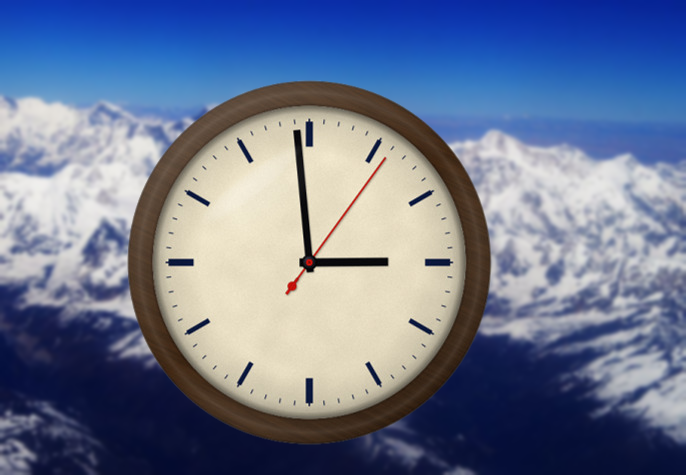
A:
2:59:06
